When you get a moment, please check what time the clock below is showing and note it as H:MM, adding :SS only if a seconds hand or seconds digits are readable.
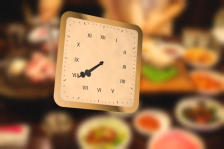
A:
7:39
